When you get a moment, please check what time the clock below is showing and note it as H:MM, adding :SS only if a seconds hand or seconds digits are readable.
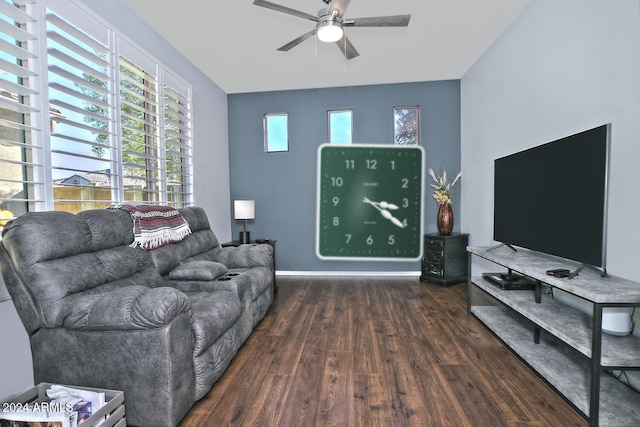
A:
3:21
